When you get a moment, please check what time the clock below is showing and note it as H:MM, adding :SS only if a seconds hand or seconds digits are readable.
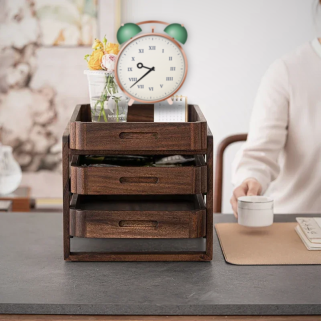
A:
9:38
